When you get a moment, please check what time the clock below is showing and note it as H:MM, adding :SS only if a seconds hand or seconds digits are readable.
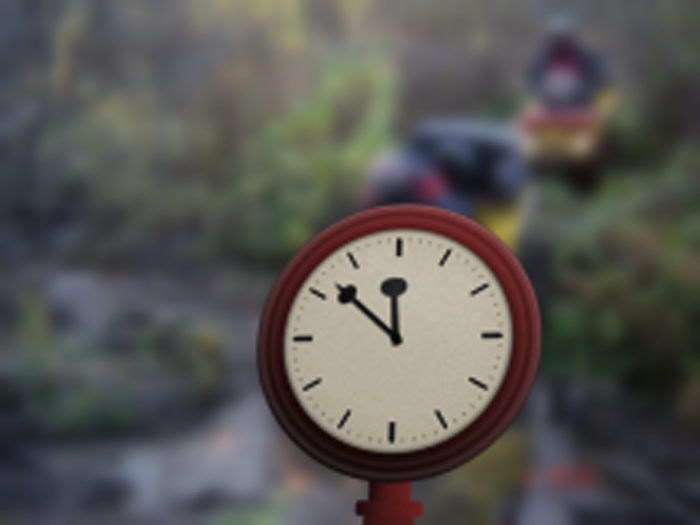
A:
11:52
